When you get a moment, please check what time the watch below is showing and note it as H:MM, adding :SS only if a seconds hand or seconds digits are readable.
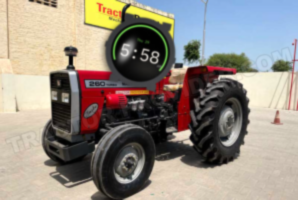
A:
5:58
